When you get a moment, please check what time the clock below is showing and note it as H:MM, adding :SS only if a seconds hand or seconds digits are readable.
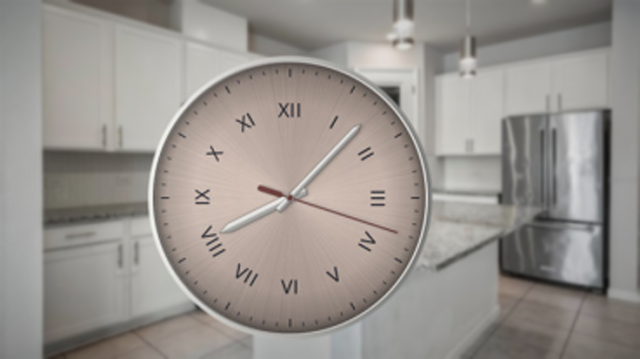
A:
8:07:18
